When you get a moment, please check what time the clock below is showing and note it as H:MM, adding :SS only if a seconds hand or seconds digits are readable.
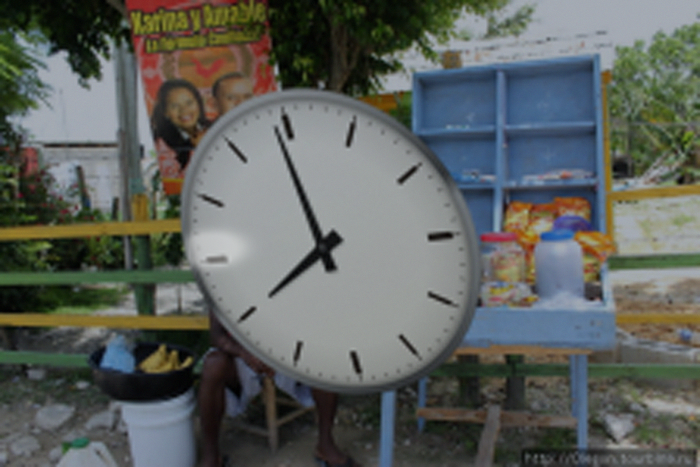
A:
7:59
